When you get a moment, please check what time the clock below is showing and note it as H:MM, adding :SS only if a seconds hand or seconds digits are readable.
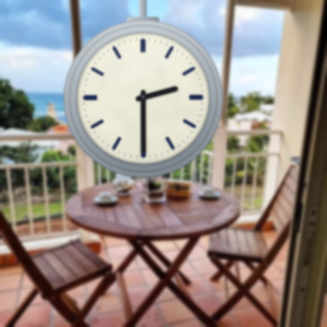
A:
2:30
